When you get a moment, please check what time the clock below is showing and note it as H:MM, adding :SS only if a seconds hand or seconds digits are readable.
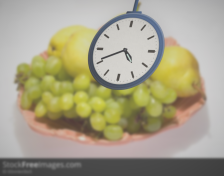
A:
4:41
